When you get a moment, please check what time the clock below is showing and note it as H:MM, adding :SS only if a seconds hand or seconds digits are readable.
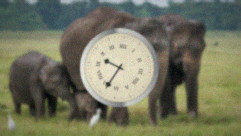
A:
9:34
